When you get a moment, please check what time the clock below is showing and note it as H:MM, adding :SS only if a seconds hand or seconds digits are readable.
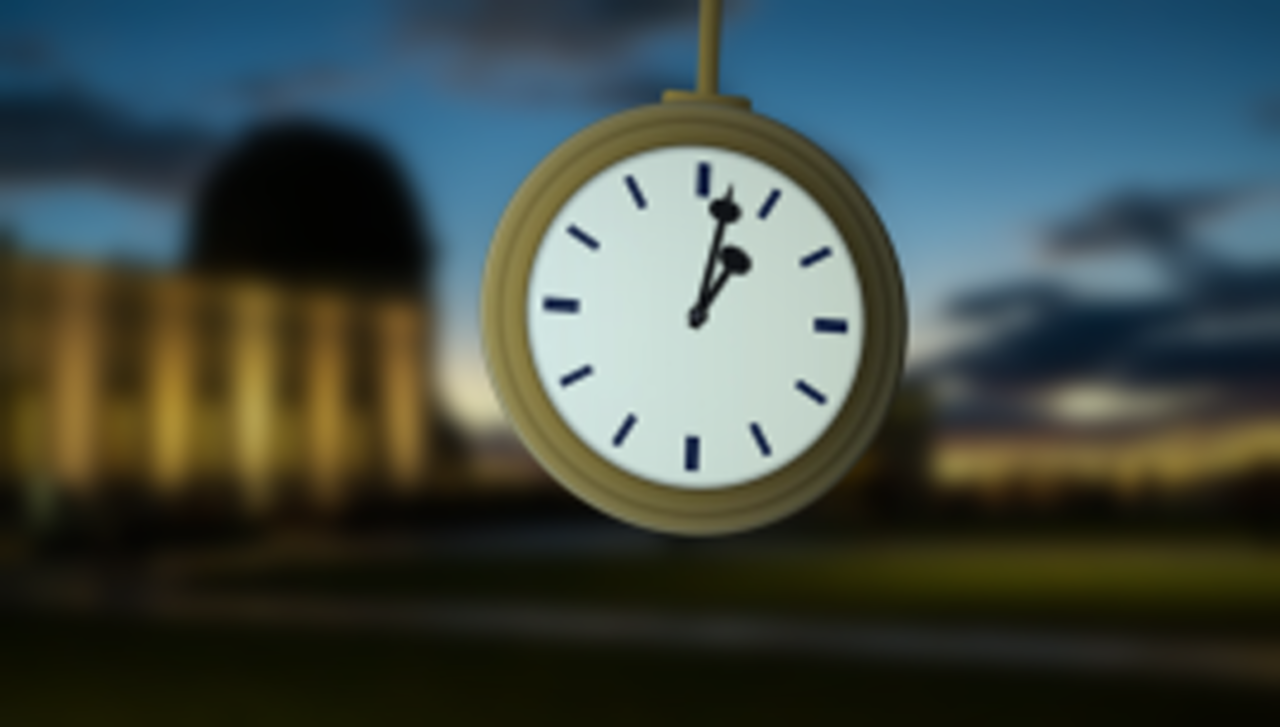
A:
1:02
